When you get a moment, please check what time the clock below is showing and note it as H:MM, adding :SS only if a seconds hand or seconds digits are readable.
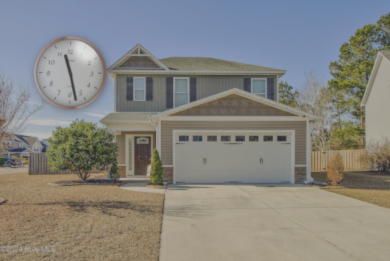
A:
11:28
